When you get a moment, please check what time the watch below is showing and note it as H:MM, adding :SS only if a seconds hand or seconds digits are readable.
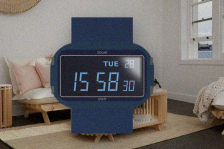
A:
15:58:30
